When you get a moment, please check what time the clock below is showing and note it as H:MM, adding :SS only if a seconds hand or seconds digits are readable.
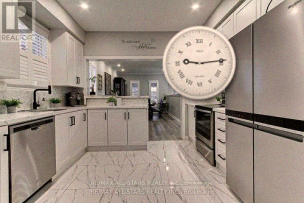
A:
9:14
